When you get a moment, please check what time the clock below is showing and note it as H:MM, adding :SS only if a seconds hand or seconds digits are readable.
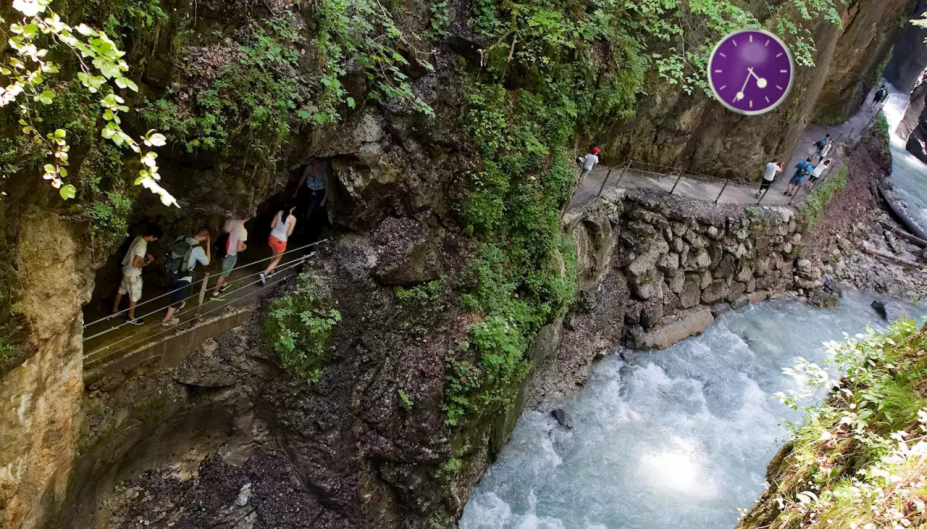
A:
4:34
